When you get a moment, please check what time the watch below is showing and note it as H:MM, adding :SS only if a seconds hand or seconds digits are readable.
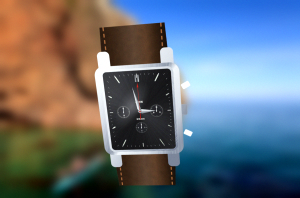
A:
2:58
